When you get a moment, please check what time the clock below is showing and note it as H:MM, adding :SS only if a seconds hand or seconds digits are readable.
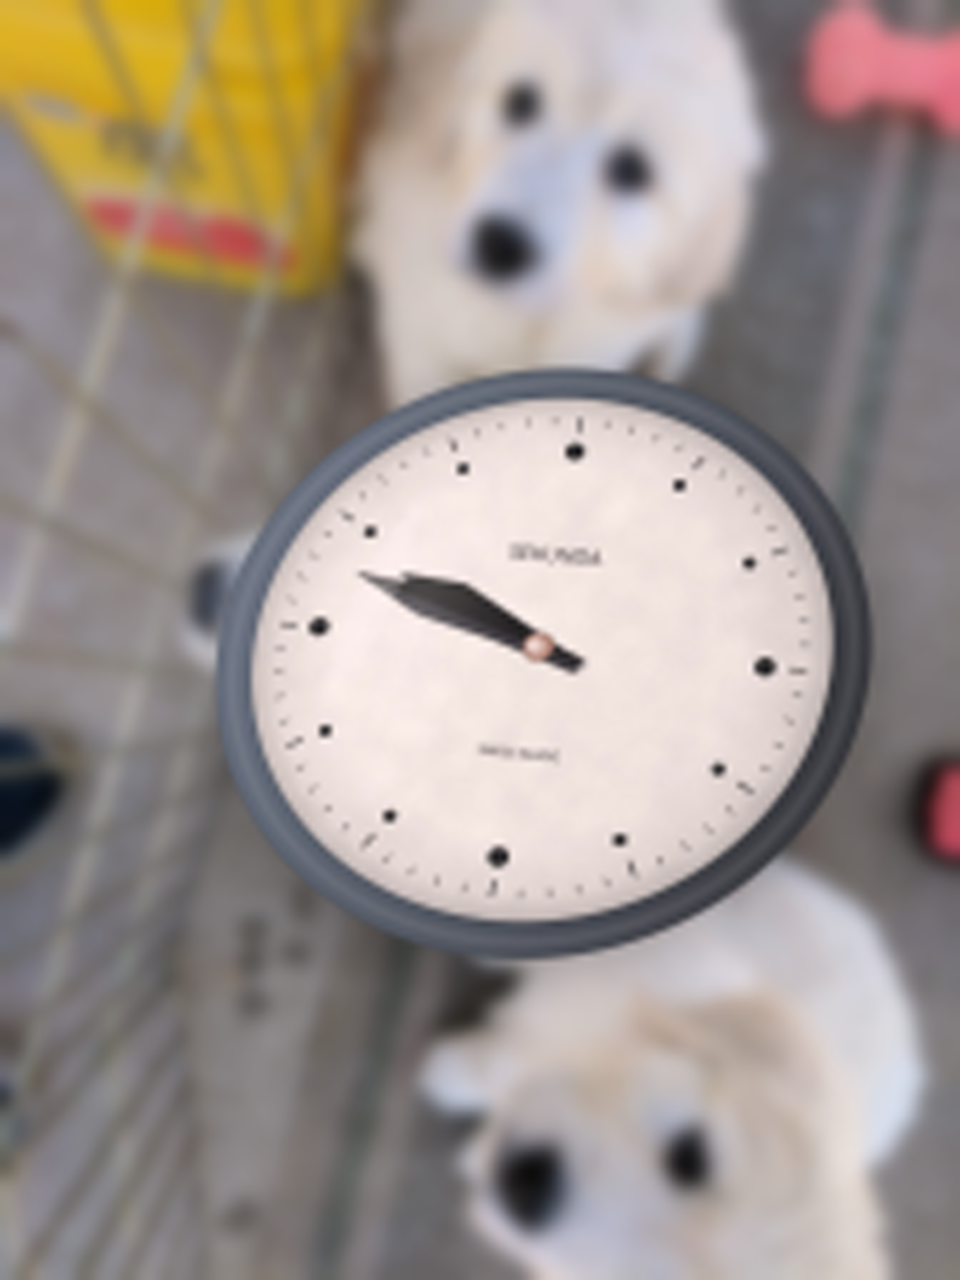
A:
9:48
